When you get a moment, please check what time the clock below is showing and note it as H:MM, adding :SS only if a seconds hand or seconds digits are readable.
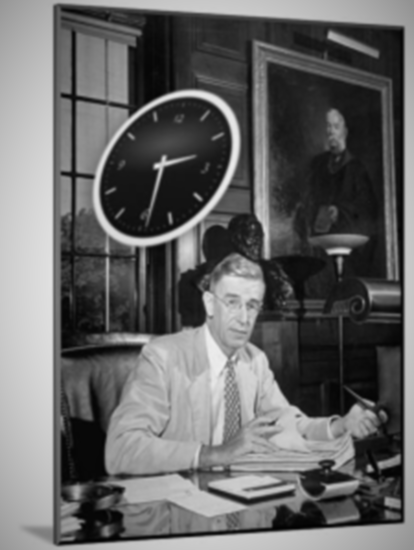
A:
2:29
